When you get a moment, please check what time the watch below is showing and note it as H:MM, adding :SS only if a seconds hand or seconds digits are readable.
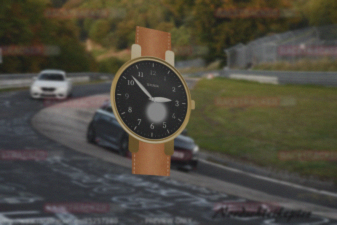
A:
2:52
